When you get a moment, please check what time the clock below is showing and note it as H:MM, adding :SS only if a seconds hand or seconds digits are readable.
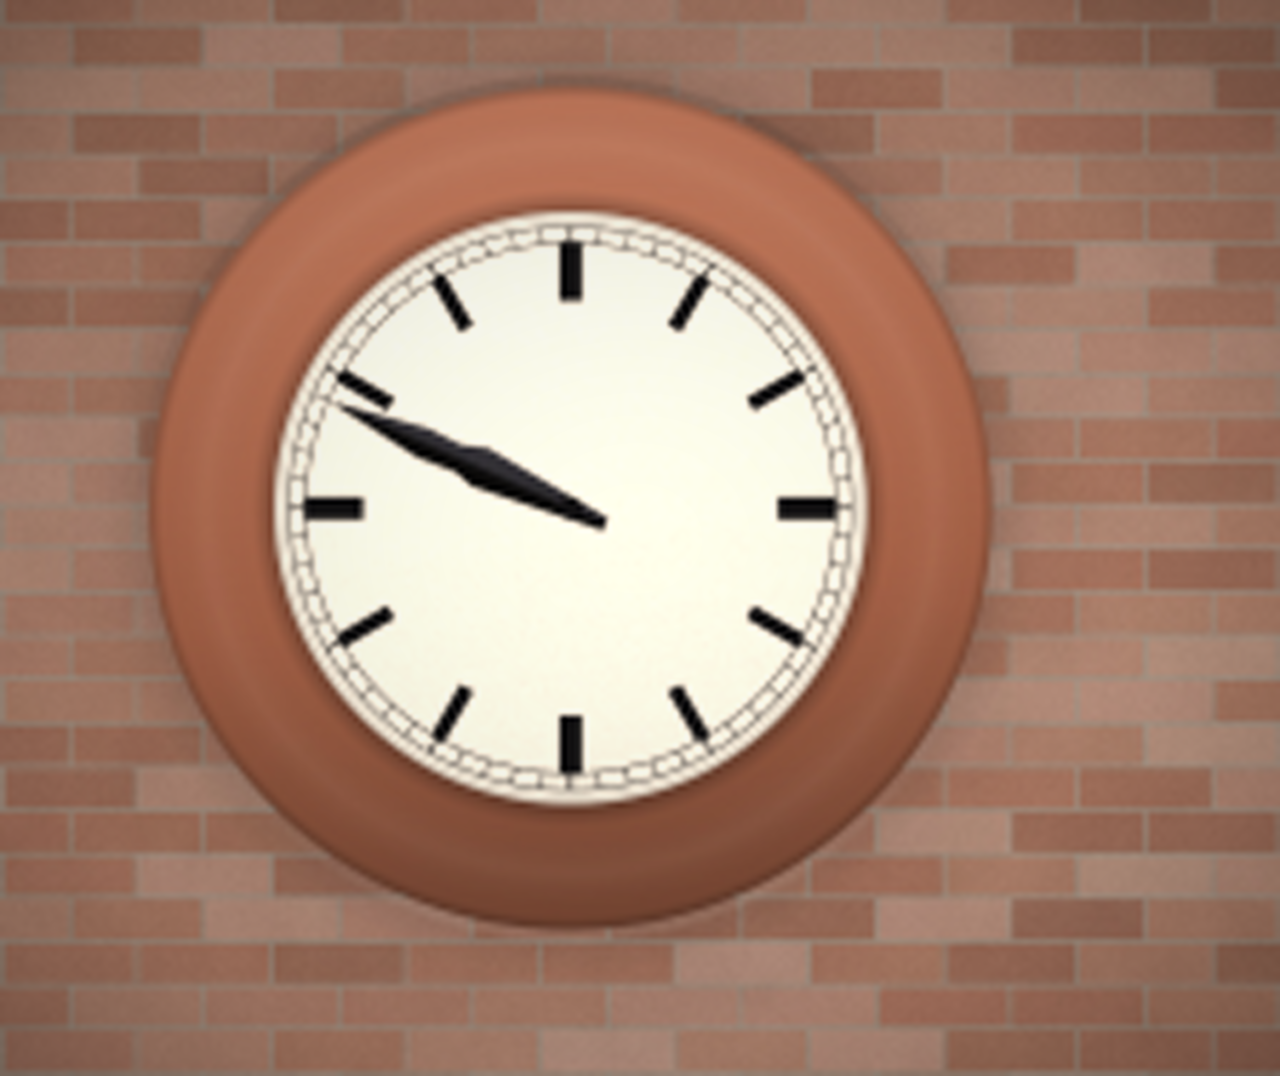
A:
9:49
